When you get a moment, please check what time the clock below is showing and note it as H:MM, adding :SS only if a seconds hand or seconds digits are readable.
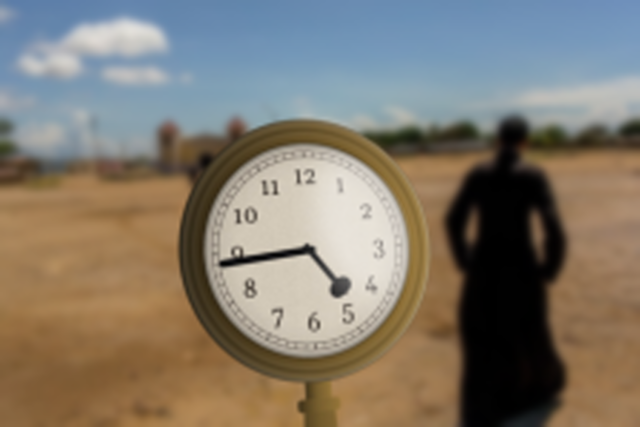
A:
4:44
